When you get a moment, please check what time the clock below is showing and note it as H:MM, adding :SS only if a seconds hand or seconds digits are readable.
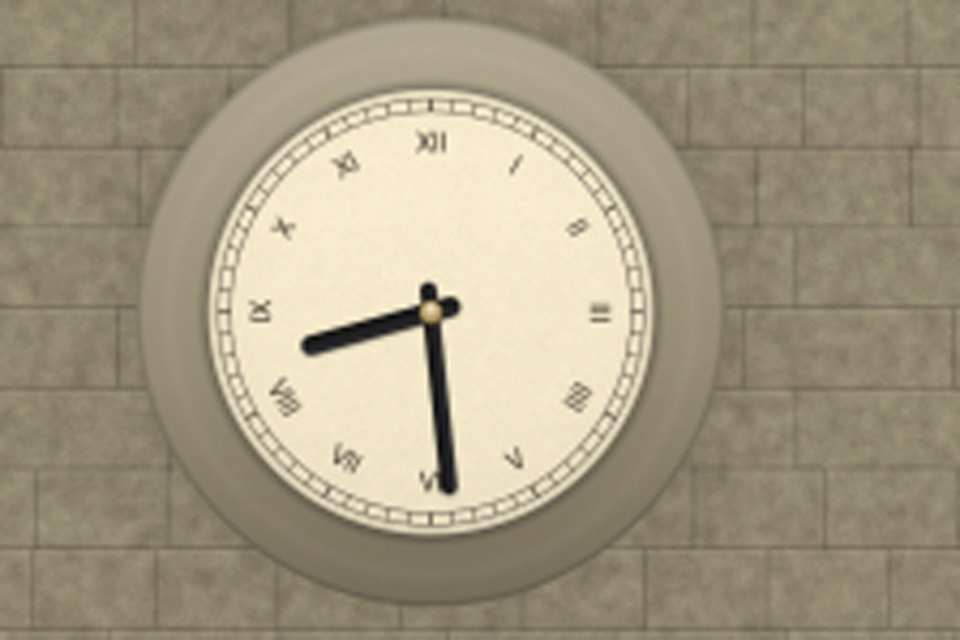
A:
8:29
